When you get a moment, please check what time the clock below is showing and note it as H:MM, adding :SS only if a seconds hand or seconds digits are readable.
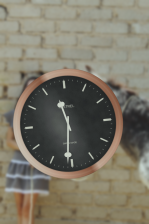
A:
11:31
